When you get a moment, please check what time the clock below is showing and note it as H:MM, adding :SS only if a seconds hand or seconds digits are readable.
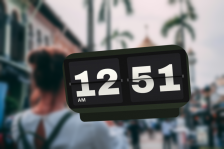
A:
12:51
